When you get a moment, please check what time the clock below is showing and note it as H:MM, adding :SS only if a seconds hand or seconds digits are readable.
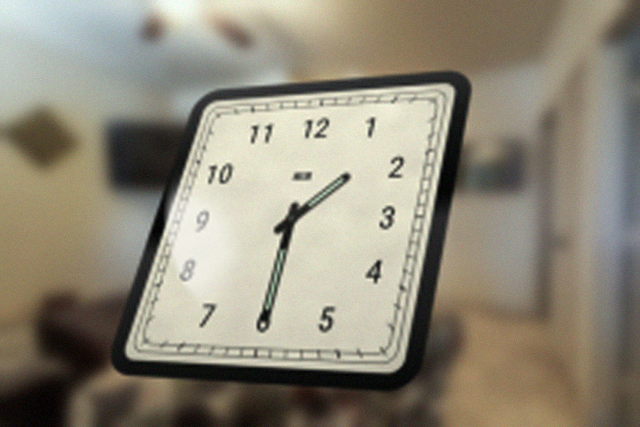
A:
1:30
